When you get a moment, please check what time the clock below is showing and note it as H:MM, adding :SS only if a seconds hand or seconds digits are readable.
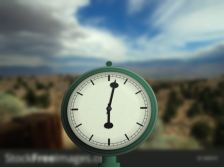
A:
6:02
